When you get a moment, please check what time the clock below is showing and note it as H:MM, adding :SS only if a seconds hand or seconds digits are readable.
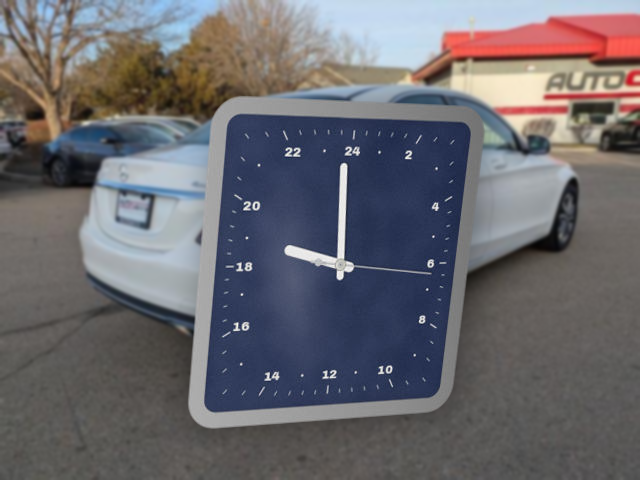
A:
18:59:16
